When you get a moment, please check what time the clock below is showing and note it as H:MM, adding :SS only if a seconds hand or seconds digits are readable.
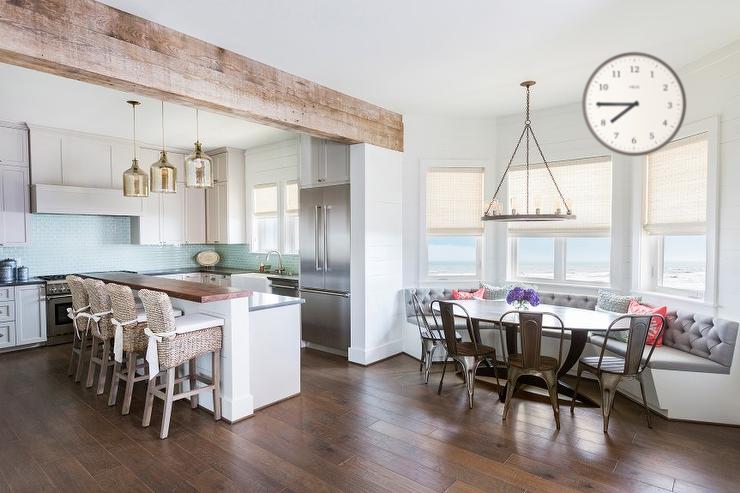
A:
7:45
